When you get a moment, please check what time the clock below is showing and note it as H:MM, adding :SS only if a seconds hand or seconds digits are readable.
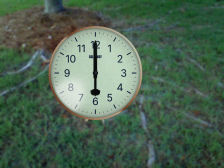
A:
6:00
